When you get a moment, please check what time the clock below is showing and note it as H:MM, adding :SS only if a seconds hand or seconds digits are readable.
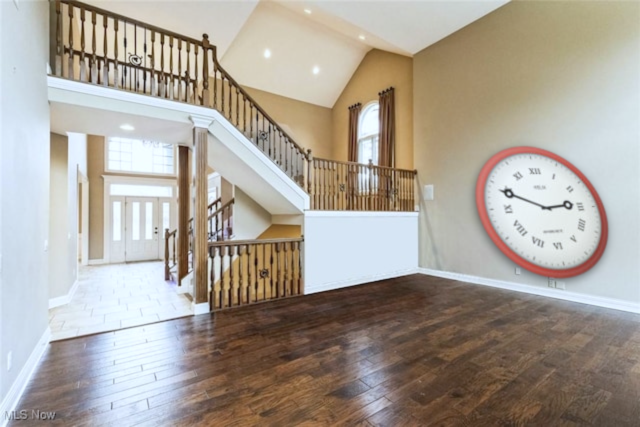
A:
2:49
